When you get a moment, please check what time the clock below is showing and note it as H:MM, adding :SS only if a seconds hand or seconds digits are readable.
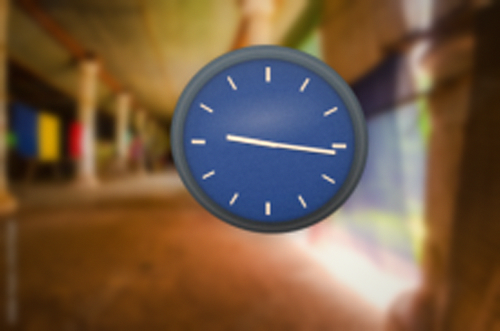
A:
9:16
